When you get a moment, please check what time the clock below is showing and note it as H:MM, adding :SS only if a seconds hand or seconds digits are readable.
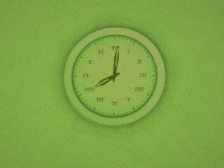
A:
8:01
